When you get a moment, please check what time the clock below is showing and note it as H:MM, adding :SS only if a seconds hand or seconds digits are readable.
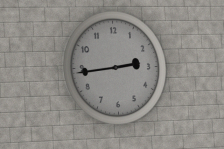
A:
2:44
